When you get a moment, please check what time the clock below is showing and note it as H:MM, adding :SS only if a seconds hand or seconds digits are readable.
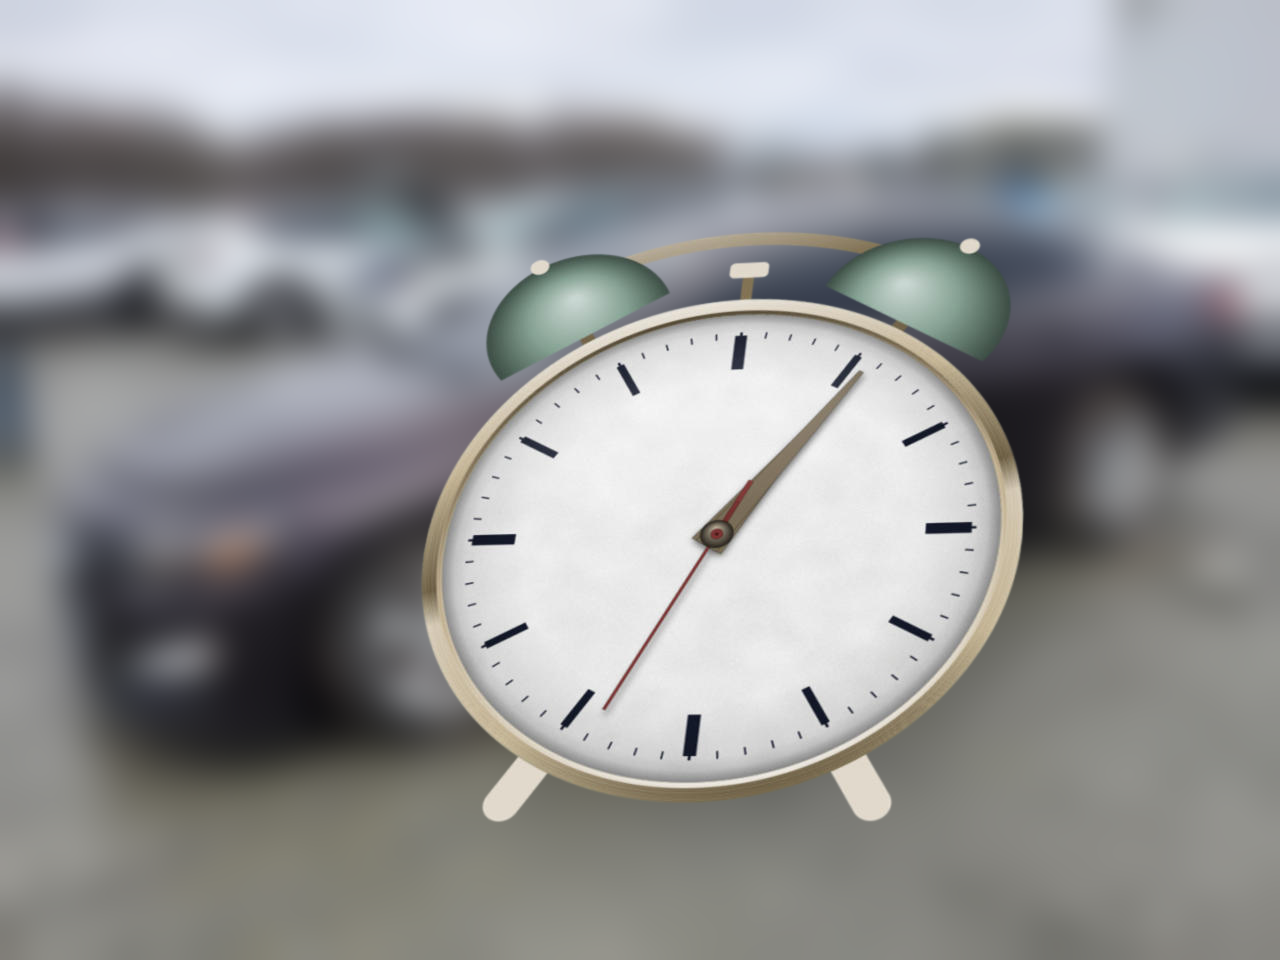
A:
1:05:34
